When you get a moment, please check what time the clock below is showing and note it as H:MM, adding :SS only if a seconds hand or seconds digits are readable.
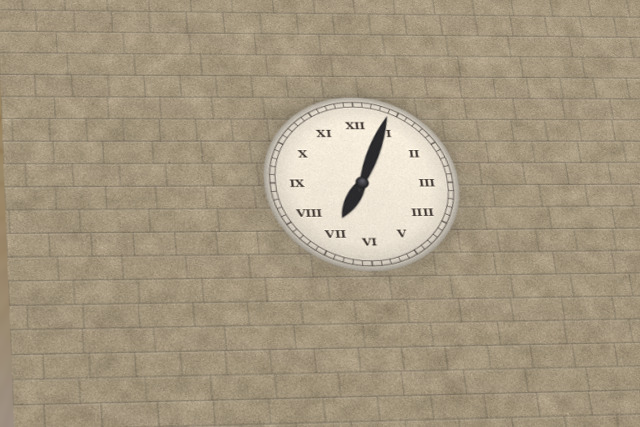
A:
7:04
